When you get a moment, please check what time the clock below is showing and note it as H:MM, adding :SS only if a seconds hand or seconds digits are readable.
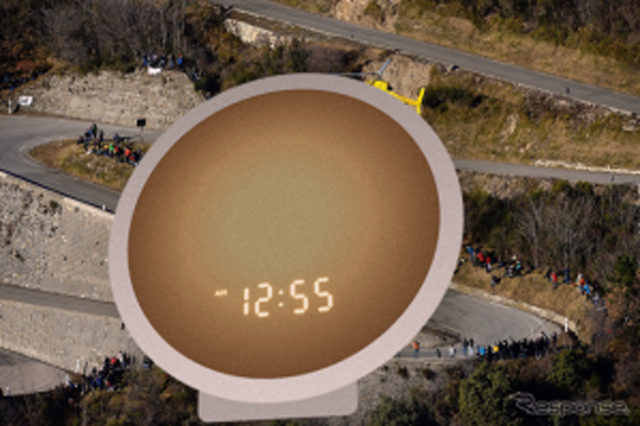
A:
12:55
